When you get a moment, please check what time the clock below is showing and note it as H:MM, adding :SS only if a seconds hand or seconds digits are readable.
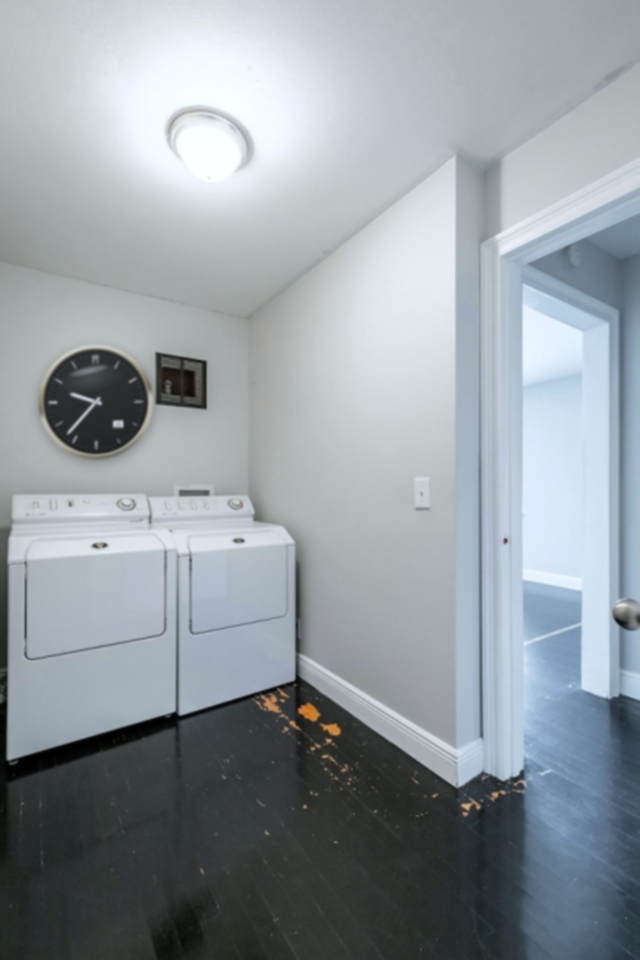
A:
9:37
